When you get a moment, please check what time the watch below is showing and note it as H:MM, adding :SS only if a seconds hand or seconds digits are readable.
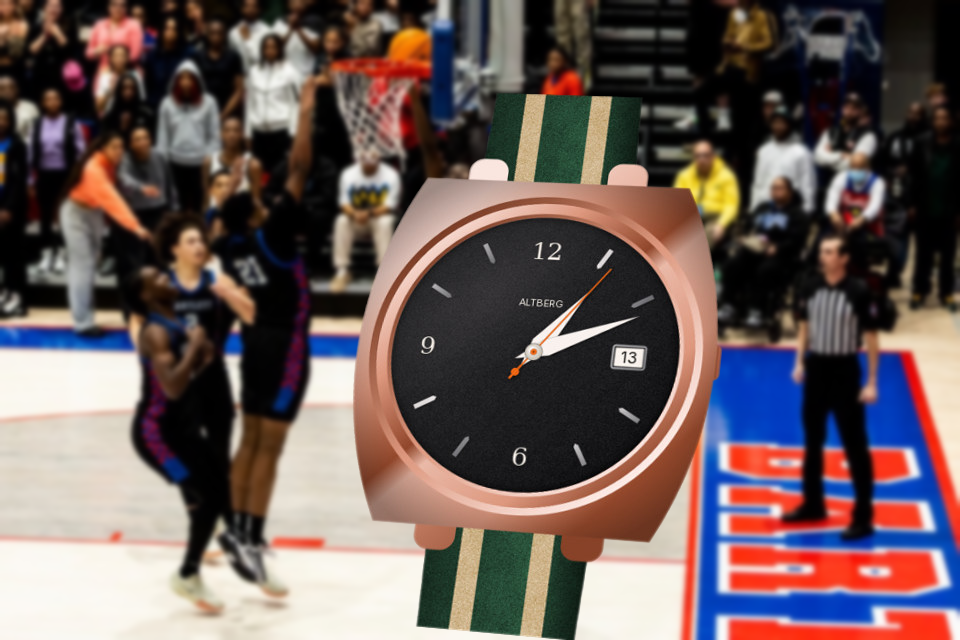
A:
1:11:06
